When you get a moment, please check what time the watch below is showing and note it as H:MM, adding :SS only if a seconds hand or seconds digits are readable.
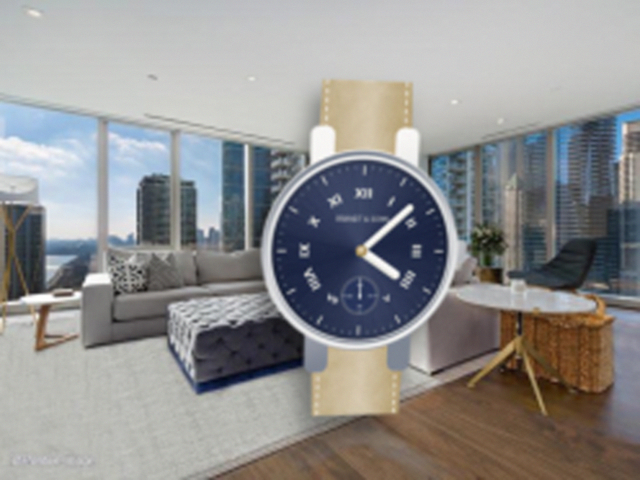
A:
4:08
